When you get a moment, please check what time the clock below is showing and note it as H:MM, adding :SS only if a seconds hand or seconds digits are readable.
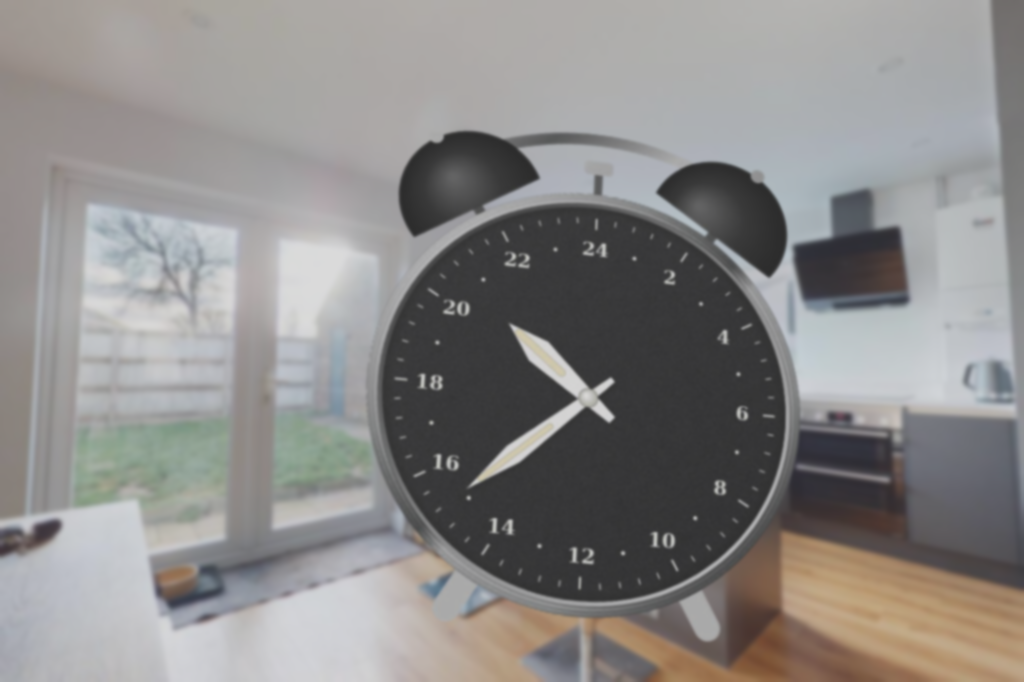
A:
20:38
